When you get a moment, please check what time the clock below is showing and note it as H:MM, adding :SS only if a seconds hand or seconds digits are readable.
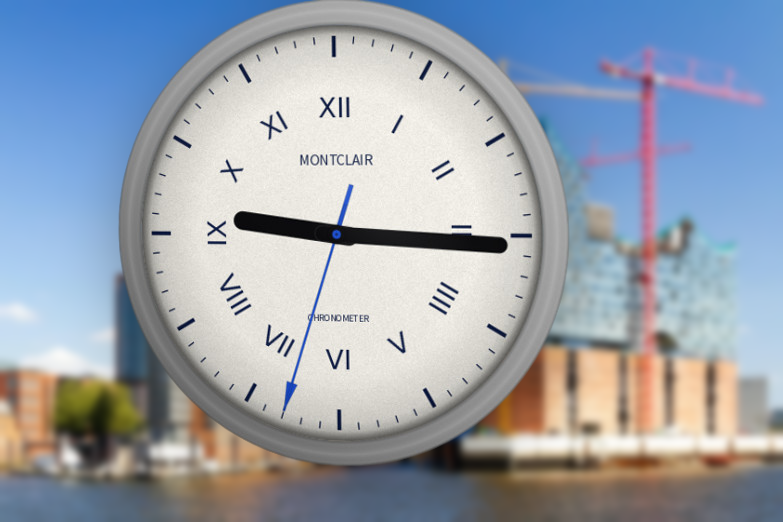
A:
9:15:33
